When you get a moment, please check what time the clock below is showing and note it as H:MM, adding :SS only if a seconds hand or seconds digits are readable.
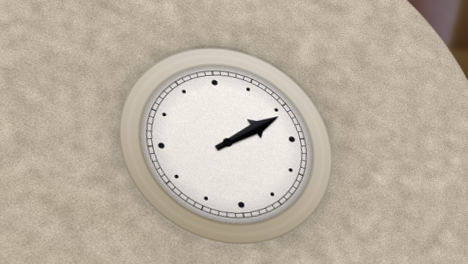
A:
2:11
